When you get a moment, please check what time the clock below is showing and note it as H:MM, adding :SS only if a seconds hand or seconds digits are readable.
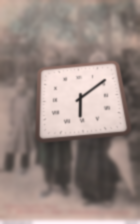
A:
6:09
